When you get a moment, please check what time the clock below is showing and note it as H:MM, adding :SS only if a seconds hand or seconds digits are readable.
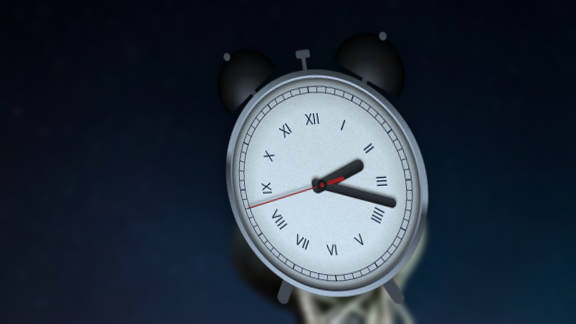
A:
2:17:43
